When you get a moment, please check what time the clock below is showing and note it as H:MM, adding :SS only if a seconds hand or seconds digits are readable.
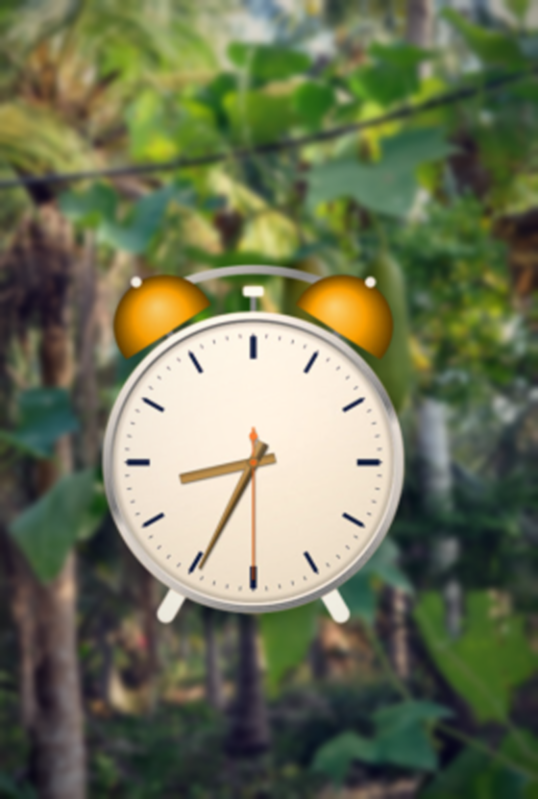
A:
8:34:30
